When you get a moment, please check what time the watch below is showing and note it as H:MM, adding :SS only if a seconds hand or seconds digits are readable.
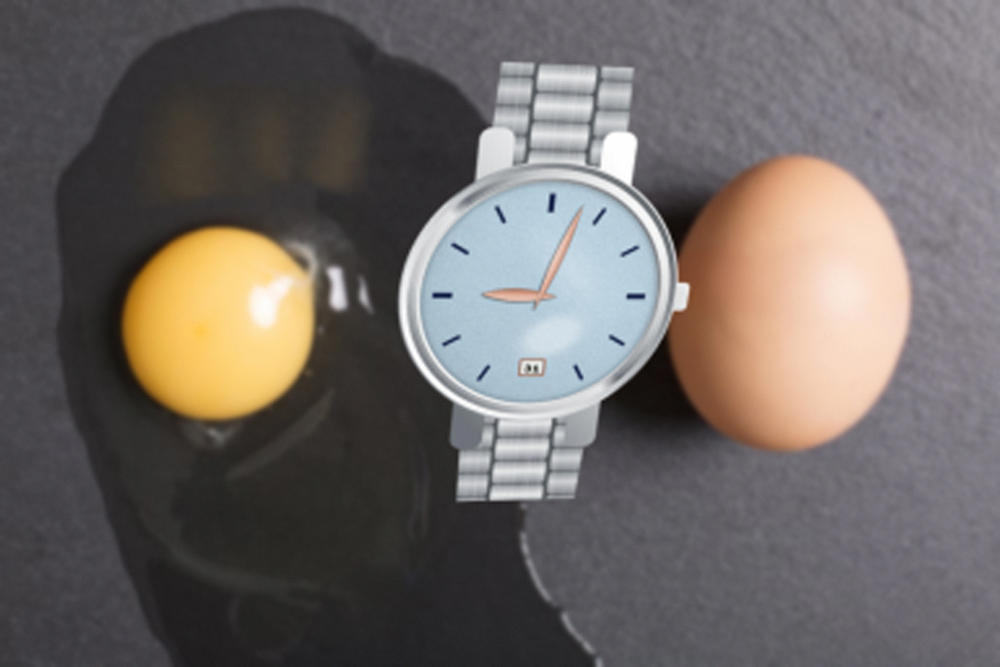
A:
9:03
